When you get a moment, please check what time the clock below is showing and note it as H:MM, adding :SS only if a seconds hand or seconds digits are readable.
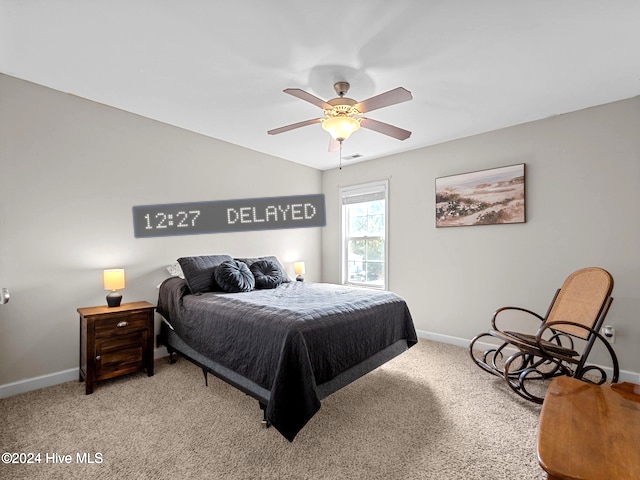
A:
12:27
